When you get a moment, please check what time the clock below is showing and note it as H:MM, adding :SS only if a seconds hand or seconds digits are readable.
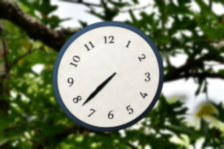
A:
7:38
